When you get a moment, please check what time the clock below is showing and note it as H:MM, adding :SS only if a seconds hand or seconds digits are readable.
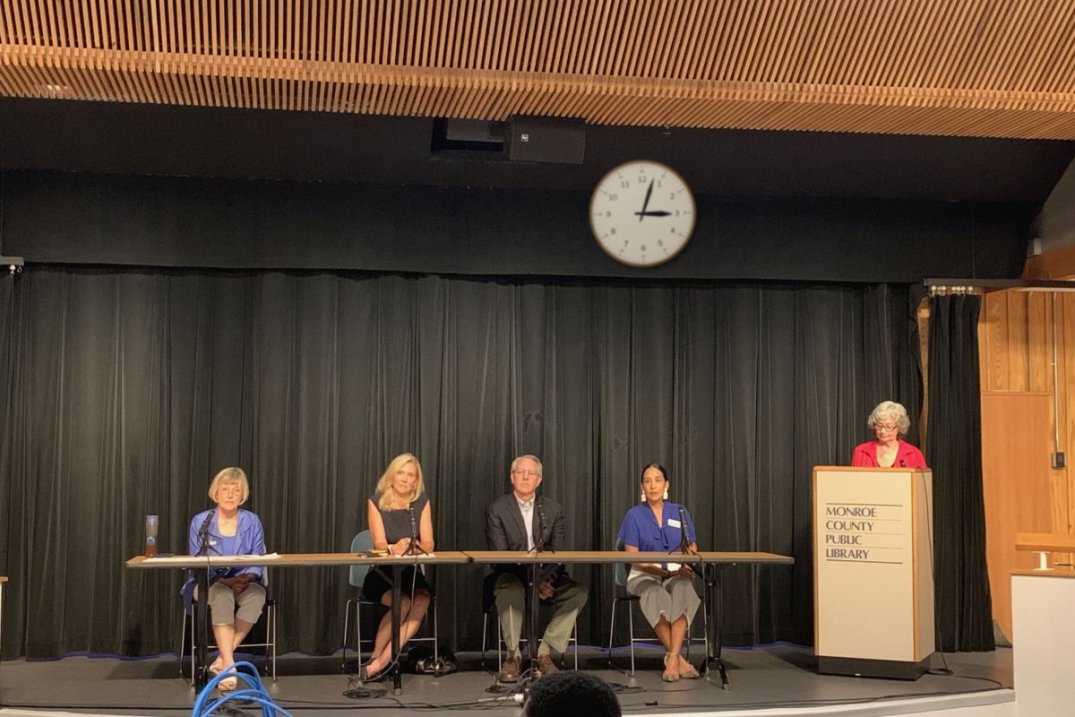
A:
3:03
